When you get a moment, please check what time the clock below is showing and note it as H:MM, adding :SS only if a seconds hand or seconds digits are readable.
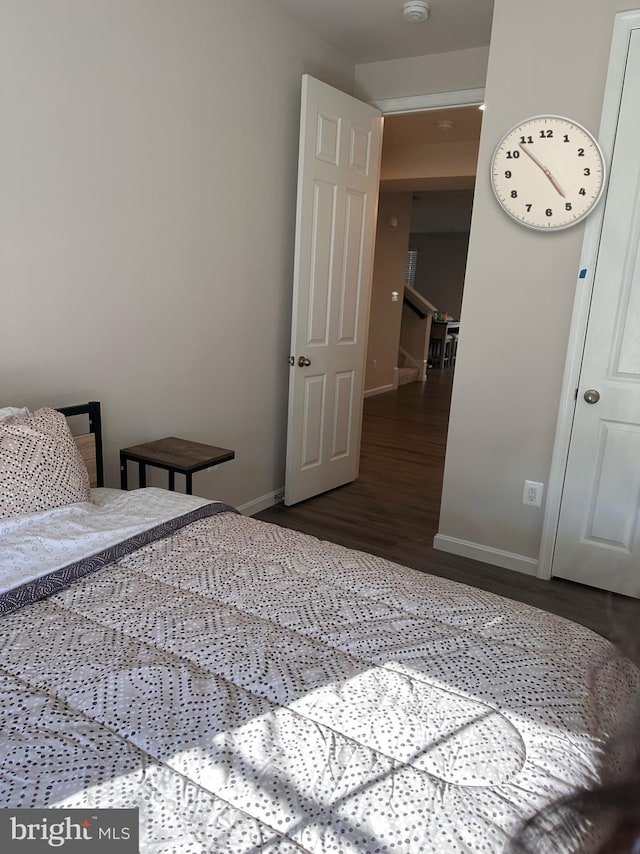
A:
4:53
